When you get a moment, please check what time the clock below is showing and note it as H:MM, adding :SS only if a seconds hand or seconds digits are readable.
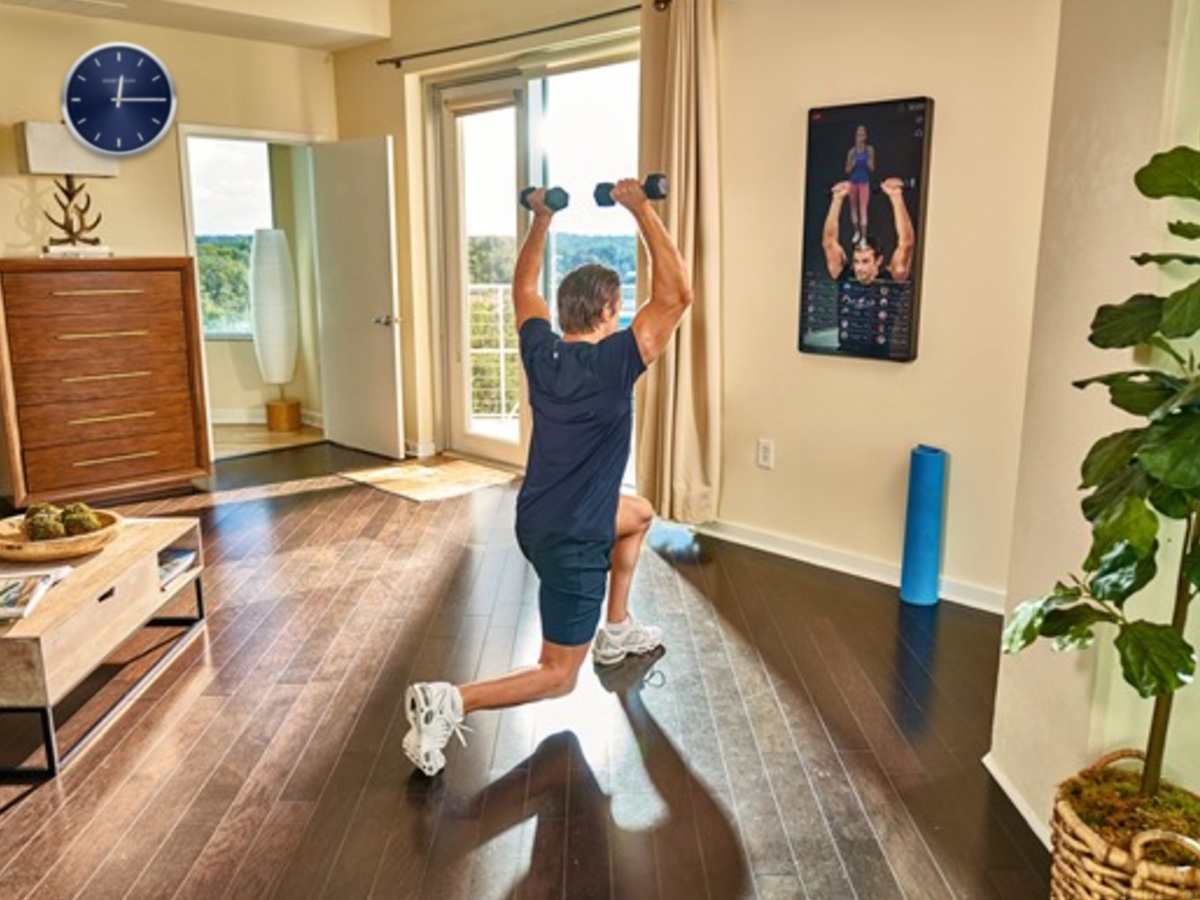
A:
12:15
